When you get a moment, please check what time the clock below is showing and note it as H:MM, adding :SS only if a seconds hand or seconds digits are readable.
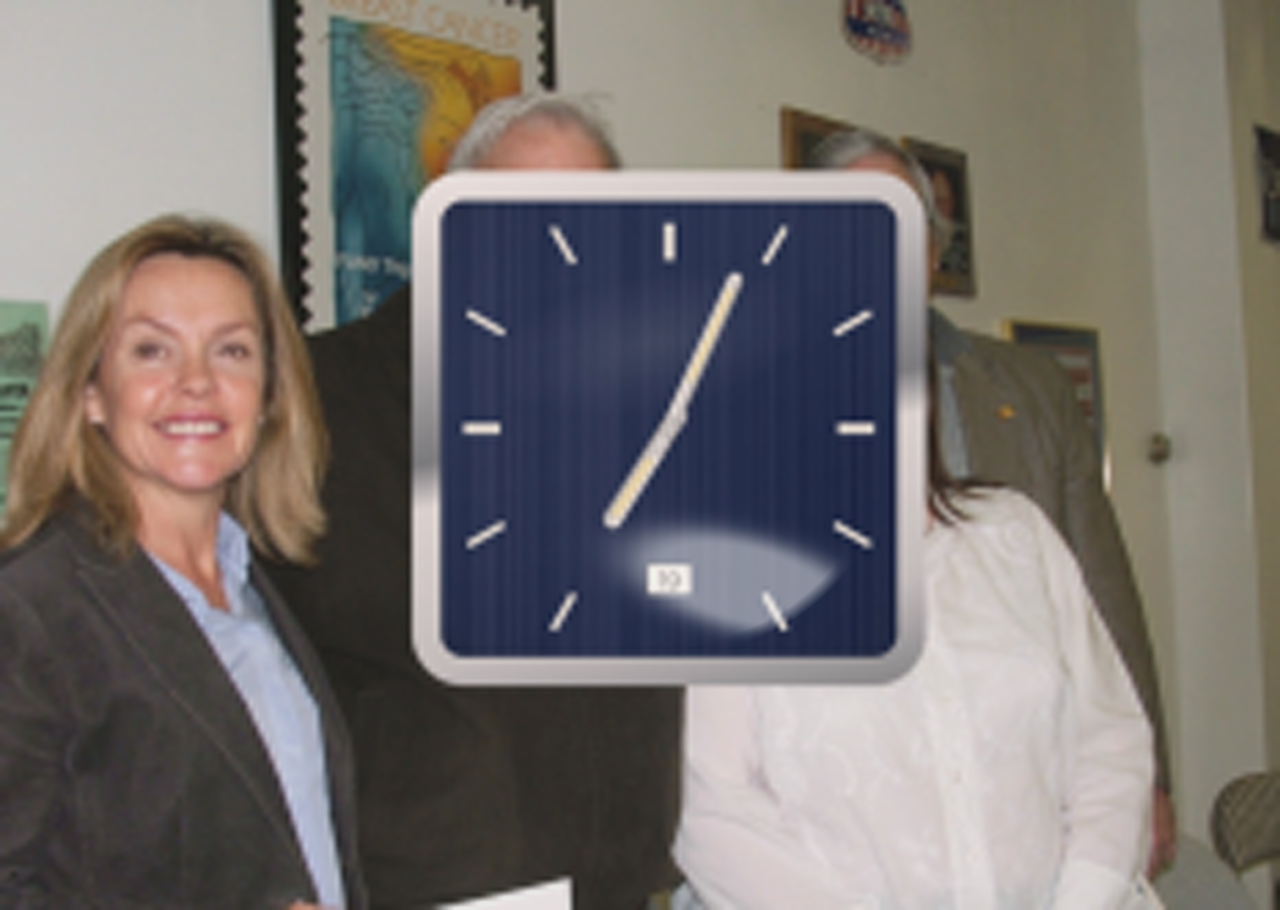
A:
7:04
